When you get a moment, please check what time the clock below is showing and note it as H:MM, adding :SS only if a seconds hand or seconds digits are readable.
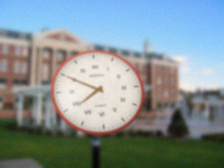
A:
7:50
